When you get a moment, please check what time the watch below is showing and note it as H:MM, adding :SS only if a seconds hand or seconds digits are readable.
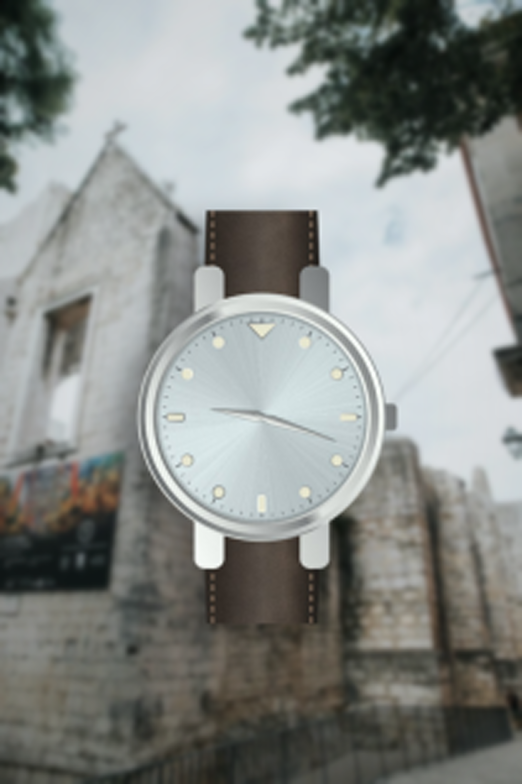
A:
9:18
